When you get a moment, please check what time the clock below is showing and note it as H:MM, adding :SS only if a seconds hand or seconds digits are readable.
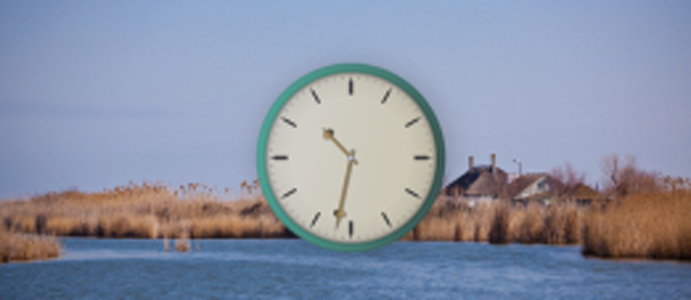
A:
10:32
